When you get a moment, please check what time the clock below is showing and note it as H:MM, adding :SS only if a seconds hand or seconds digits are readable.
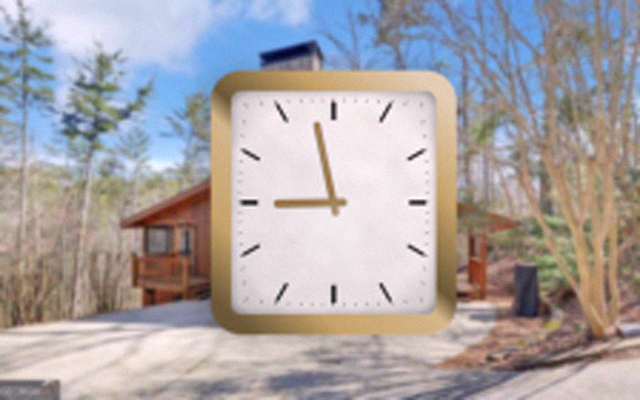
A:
8:58
